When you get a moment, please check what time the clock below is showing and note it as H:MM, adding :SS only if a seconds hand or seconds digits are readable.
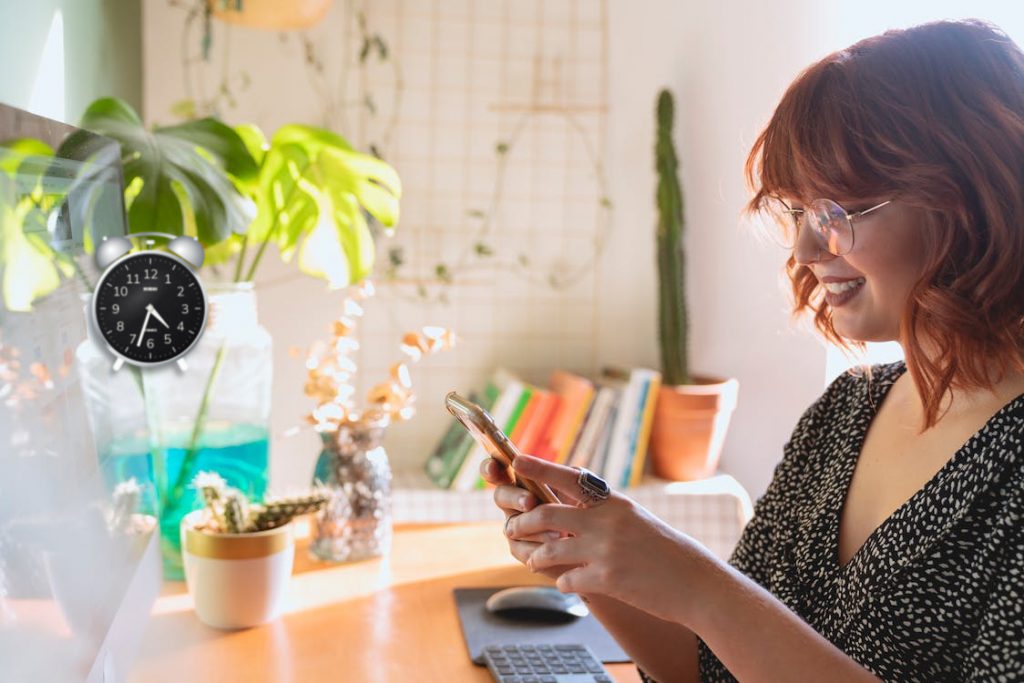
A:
4:33
